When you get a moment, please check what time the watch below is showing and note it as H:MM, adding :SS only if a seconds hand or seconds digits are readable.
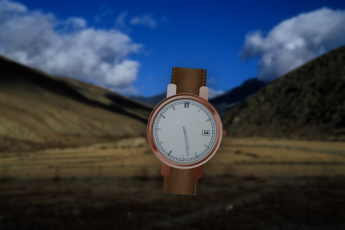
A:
5:28
